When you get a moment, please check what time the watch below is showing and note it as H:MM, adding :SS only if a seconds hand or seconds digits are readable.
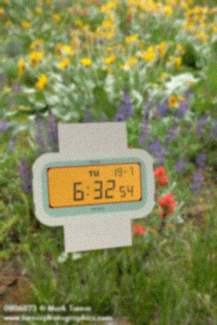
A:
6:32:54
